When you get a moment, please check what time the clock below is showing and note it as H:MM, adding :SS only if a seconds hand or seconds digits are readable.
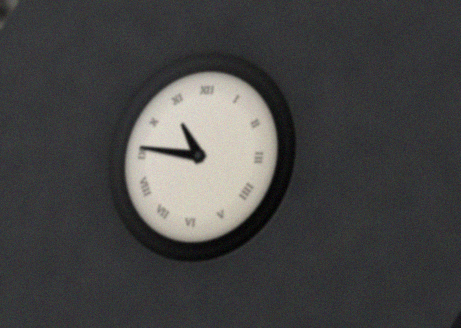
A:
10:46
